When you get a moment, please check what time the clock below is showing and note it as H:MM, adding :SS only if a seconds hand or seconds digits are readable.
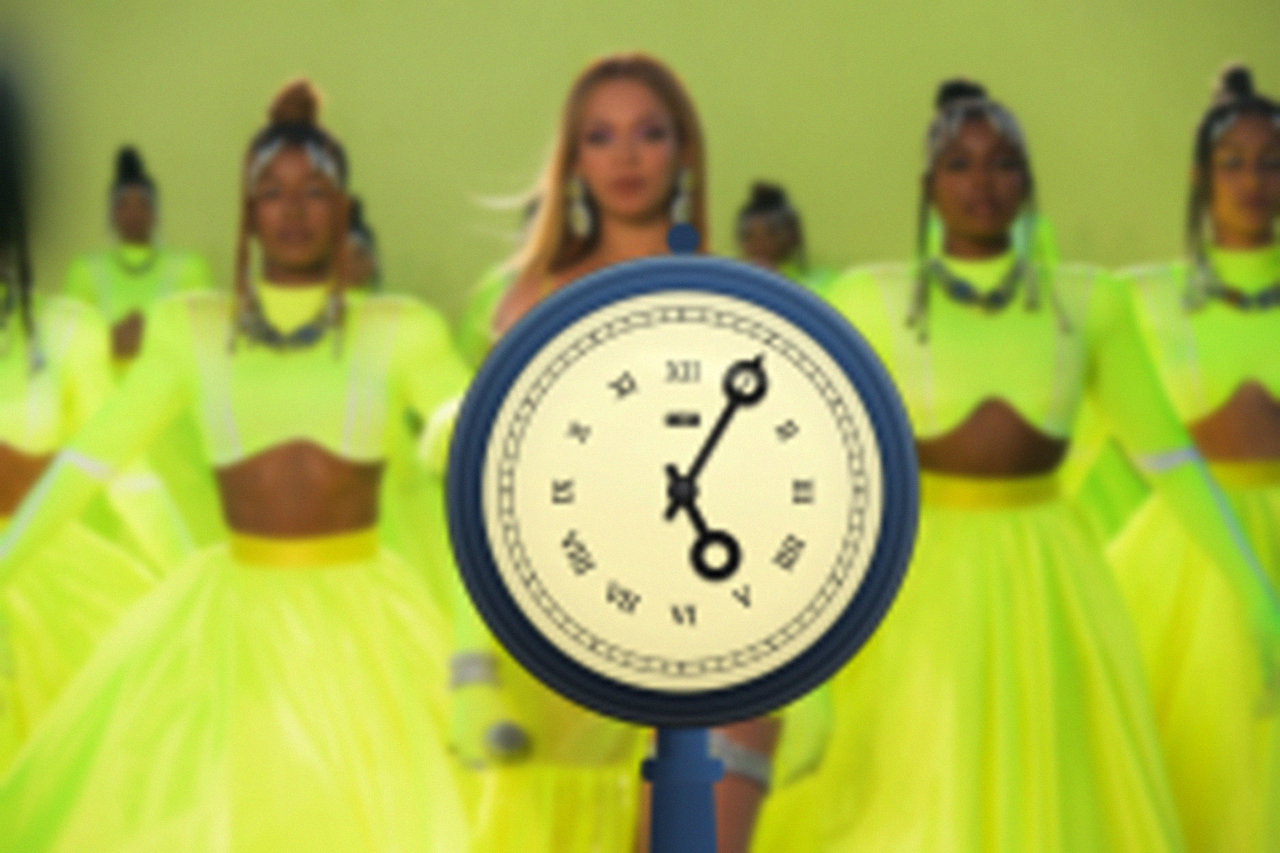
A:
5:05
